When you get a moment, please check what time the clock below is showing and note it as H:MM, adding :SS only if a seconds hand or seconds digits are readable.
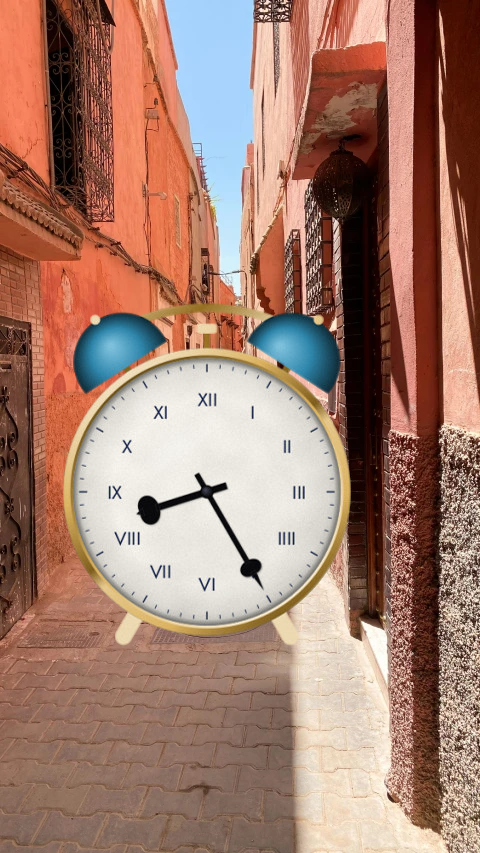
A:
8:25
